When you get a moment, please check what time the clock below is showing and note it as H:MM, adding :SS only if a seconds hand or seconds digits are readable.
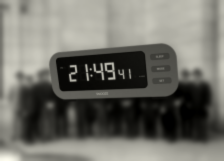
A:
21:49:41
